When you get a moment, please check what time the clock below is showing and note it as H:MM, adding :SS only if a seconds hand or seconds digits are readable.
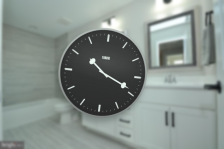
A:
10:19
